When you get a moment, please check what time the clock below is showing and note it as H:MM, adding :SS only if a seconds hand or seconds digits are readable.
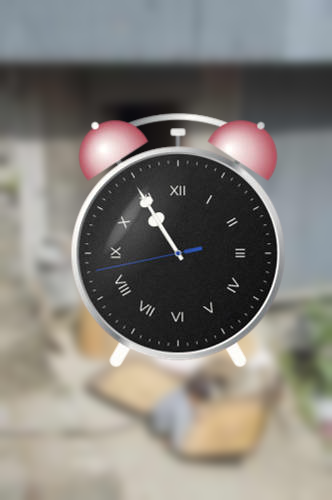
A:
10:54:43
